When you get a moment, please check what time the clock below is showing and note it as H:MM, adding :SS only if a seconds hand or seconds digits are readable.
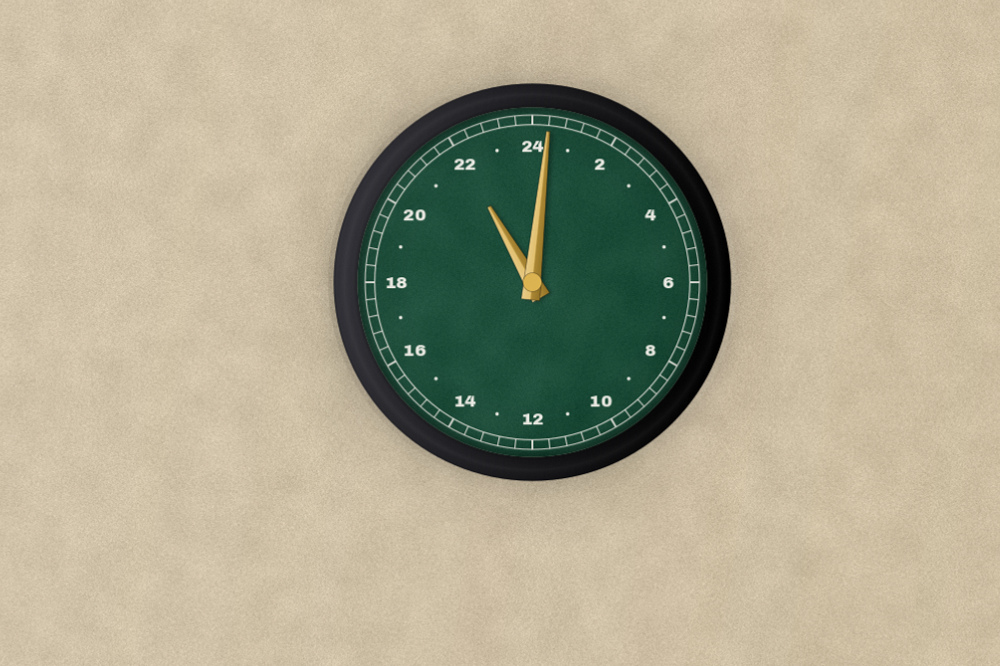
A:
22:01
